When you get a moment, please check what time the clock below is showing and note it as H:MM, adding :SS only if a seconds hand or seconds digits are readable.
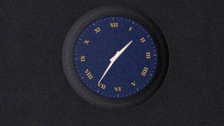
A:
1:36
